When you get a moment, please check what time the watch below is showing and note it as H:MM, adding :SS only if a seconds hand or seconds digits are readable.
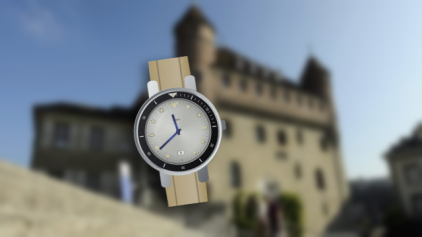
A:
11:39
